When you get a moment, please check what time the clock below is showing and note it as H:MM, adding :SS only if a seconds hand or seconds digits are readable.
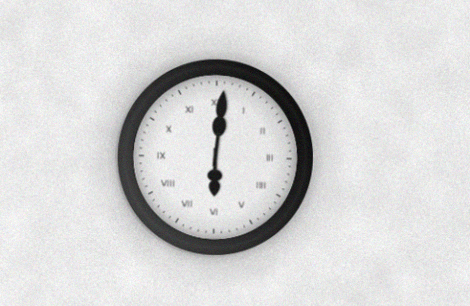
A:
6:01
